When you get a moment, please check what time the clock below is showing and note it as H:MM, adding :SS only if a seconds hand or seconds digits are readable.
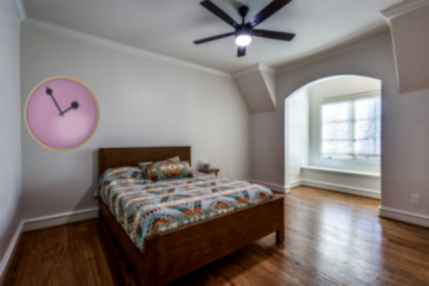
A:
1:55
